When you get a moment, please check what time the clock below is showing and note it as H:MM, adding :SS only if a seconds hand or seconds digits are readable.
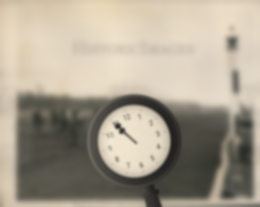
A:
10:55
